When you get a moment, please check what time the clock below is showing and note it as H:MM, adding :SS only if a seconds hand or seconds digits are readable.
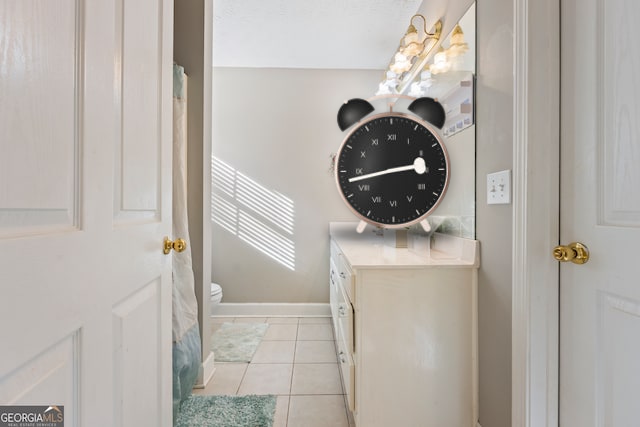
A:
2:43
